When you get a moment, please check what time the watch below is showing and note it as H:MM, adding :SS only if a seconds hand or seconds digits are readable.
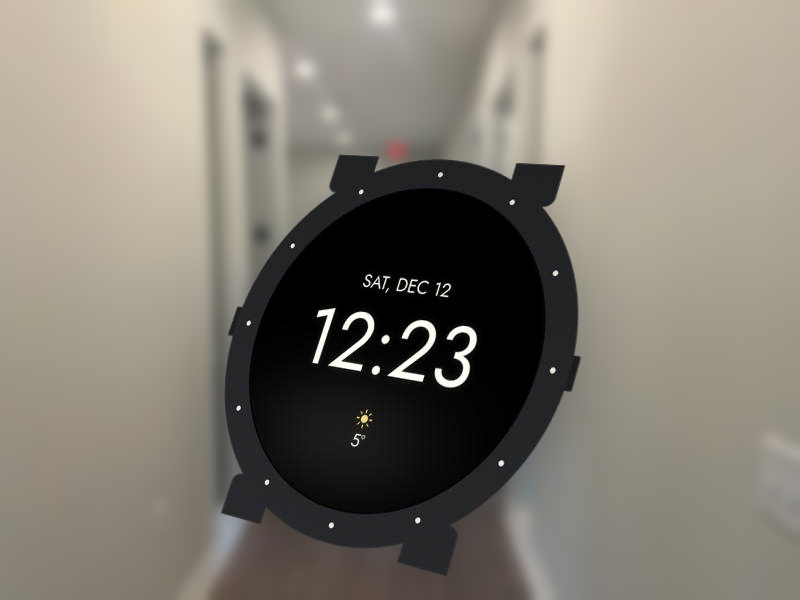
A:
12:23
